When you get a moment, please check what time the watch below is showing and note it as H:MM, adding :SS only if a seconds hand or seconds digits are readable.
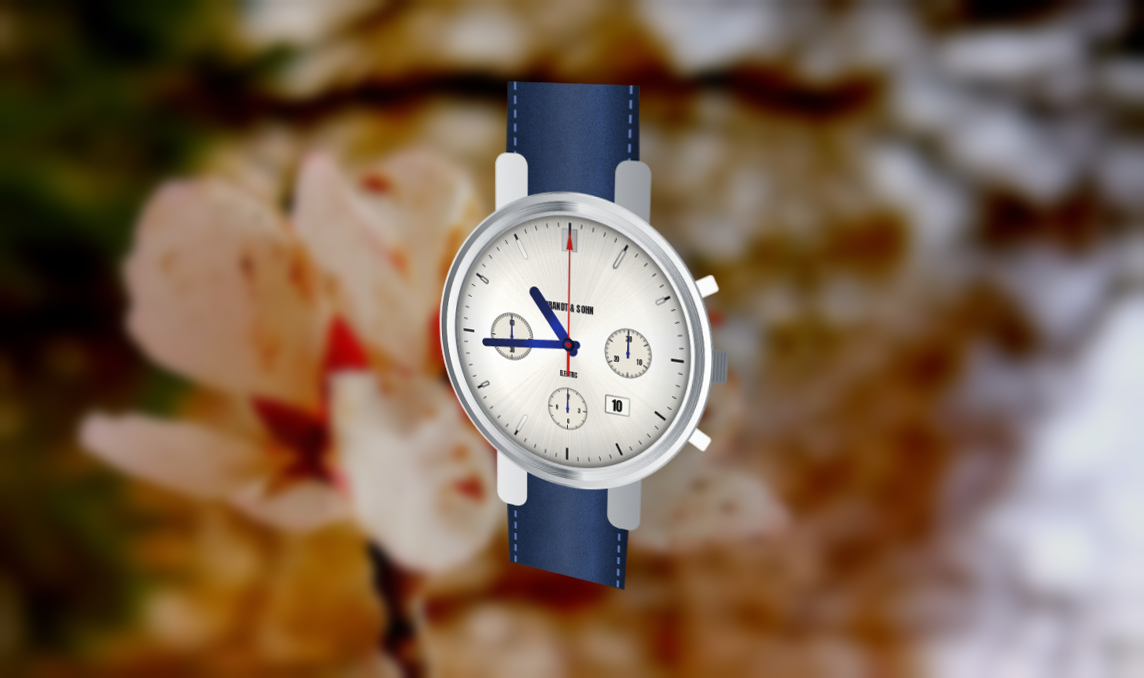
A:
10:44
